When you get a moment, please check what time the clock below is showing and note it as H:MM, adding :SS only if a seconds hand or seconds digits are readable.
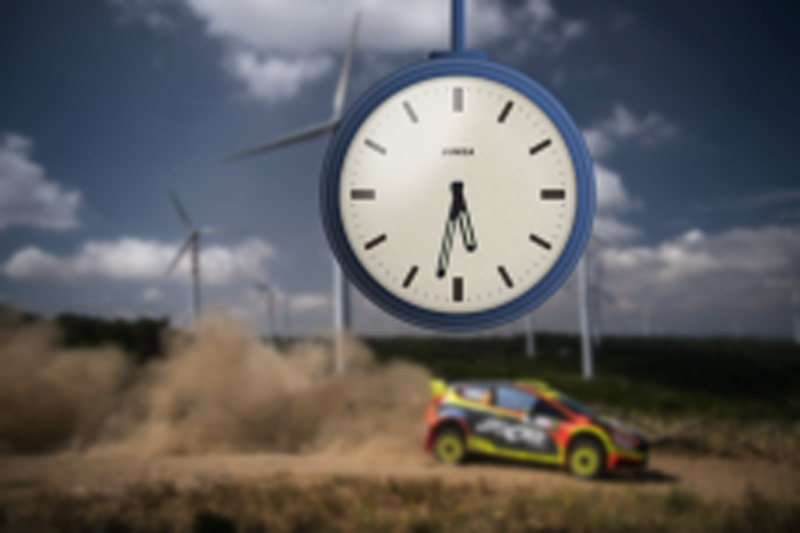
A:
5:32
